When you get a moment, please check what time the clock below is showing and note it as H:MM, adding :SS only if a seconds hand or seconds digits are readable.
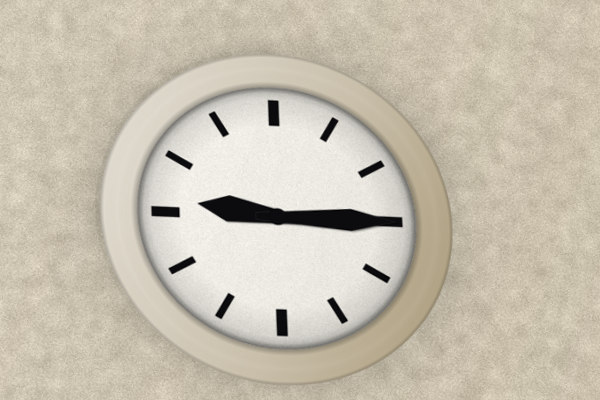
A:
9:15
